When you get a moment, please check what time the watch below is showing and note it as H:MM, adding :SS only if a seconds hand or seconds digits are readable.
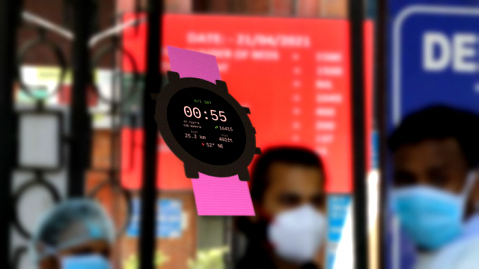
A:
0:55
